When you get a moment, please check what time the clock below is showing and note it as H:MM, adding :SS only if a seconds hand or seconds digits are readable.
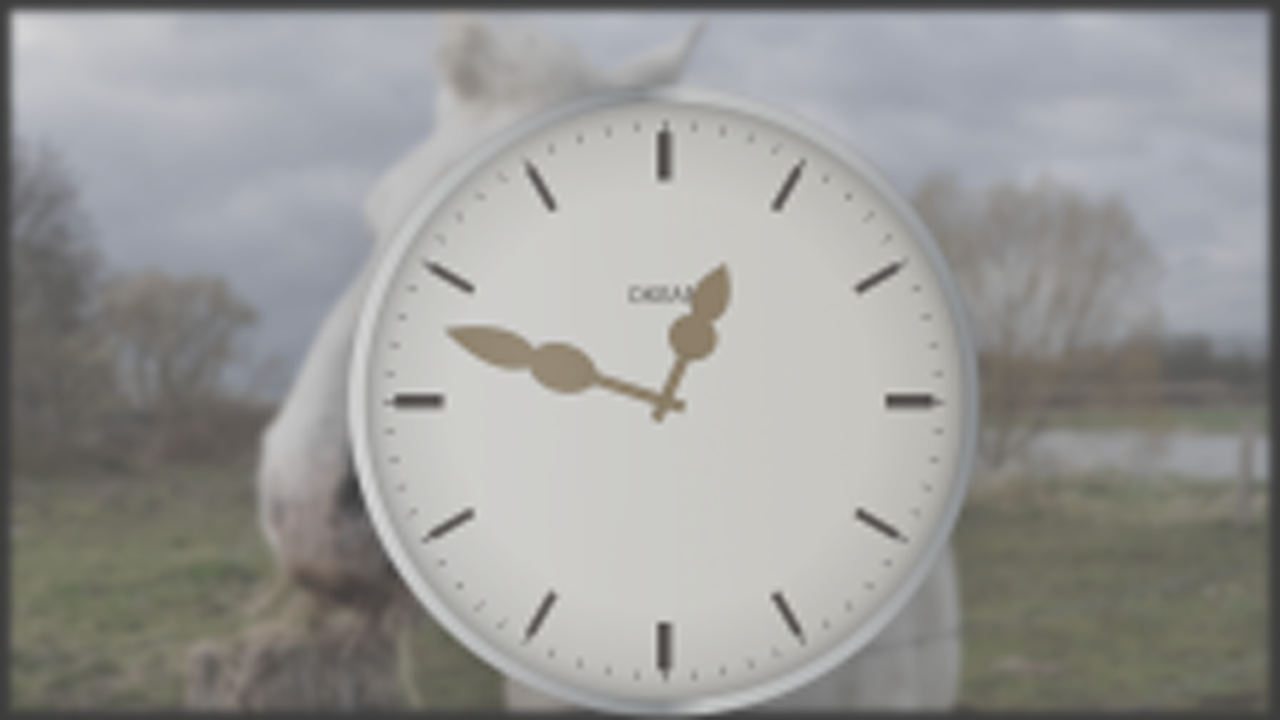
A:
12:48
